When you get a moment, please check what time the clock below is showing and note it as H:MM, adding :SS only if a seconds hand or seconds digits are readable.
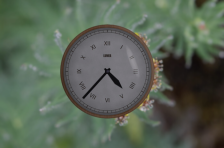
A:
4:37
